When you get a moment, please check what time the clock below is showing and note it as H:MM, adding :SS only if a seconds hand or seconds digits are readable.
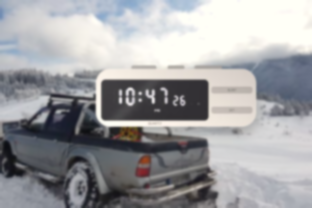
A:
10:47
